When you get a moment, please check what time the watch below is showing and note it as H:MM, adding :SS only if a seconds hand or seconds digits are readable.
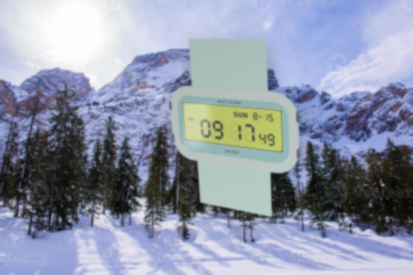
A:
9:17:49
